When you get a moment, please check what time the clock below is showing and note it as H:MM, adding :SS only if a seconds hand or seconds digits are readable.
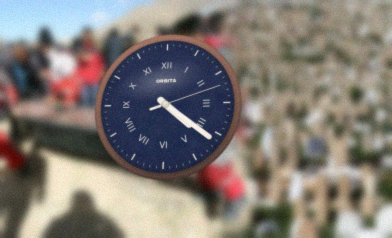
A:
4:21:12
